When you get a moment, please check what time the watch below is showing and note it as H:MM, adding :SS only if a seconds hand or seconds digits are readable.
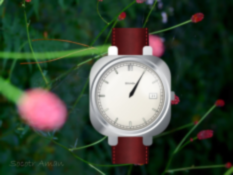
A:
1:05
